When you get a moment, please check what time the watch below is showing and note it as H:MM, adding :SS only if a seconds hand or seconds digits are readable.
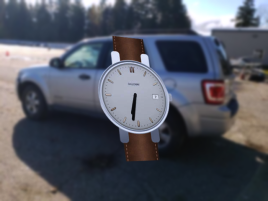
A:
6:32
